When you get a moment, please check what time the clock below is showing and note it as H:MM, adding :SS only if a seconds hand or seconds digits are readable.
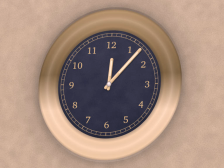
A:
12:07
